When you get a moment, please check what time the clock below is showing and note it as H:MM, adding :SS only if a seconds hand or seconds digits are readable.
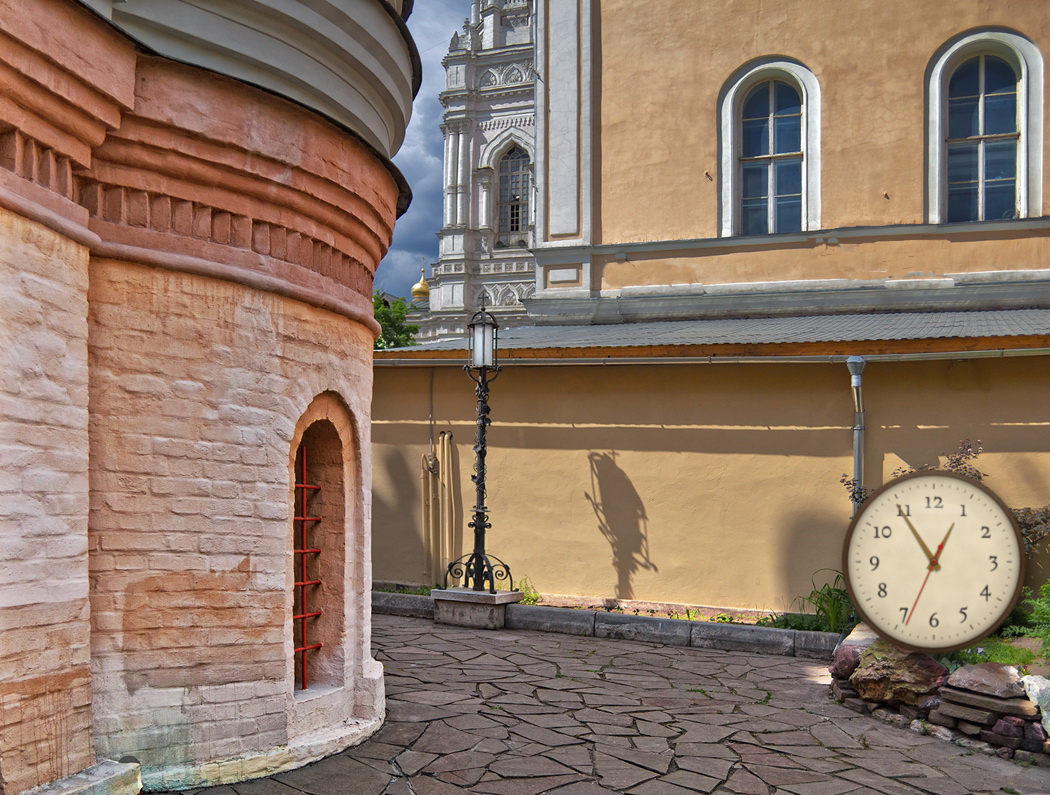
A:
12:54:34
